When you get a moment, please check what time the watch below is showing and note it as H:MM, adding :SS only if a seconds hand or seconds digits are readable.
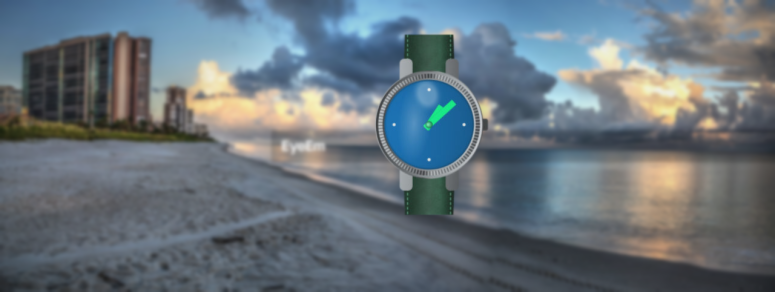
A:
1:08
